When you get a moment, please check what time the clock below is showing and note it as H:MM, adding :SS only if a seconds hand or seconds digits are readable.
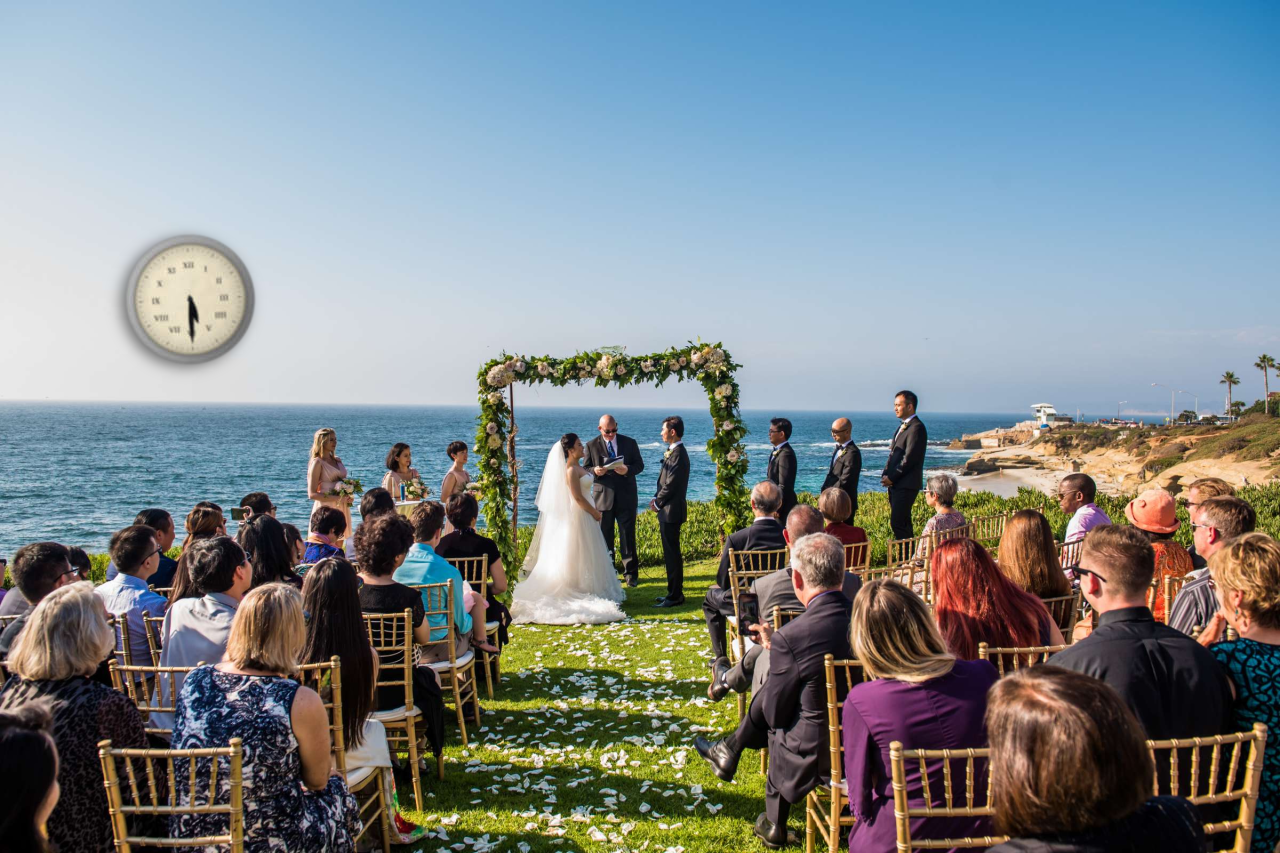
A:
5:30
